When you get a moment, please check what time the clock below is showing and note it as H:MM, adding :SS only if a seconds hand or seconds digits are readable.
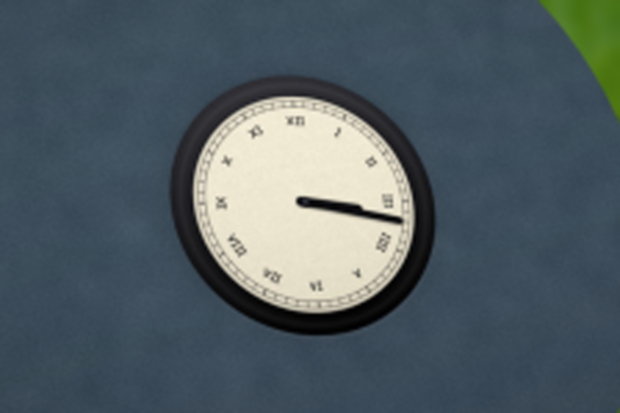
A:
3:17
